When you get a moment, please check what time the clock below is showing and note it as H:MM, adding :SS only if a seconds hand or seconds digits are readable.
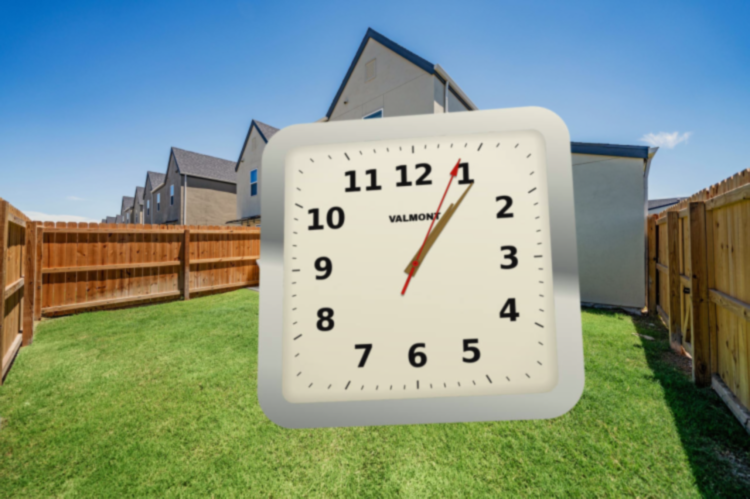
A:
1:06:04
